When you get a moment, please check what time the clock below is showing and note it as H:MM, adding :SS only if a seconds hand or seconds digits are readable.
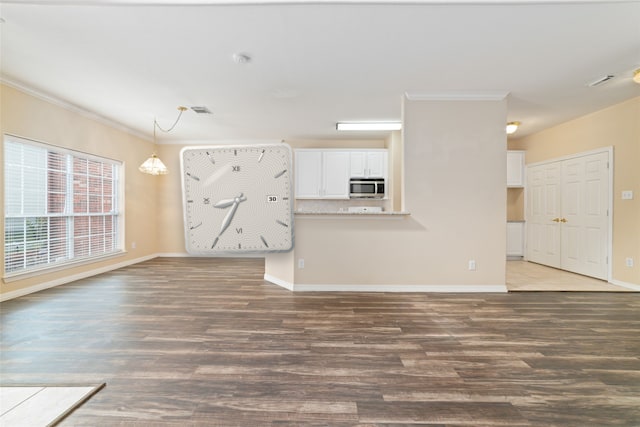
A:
8:35
